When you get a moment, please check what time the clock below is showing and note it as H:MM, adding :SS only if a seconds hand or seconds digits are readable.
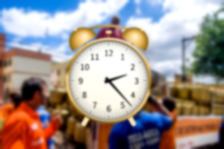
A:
2:23
